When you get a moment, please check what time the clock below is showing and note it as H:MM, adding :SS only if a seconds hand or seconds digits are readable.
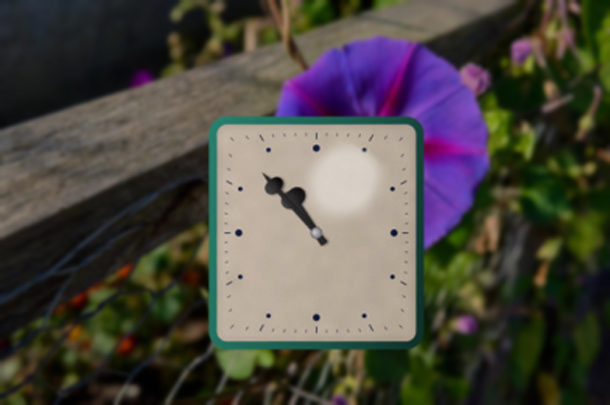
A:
10:53
